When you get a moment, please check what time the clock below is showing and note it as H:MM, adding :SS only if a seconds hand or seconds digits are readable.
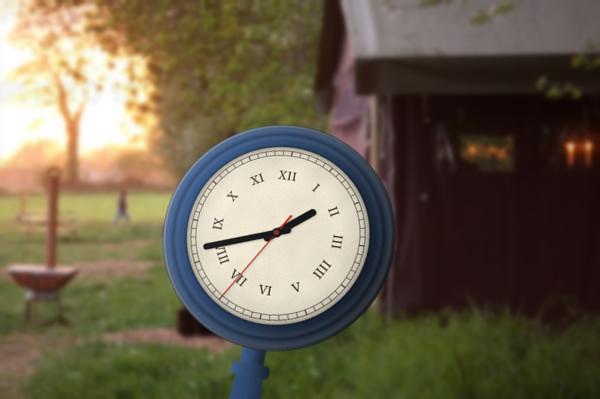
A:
1:41:35
